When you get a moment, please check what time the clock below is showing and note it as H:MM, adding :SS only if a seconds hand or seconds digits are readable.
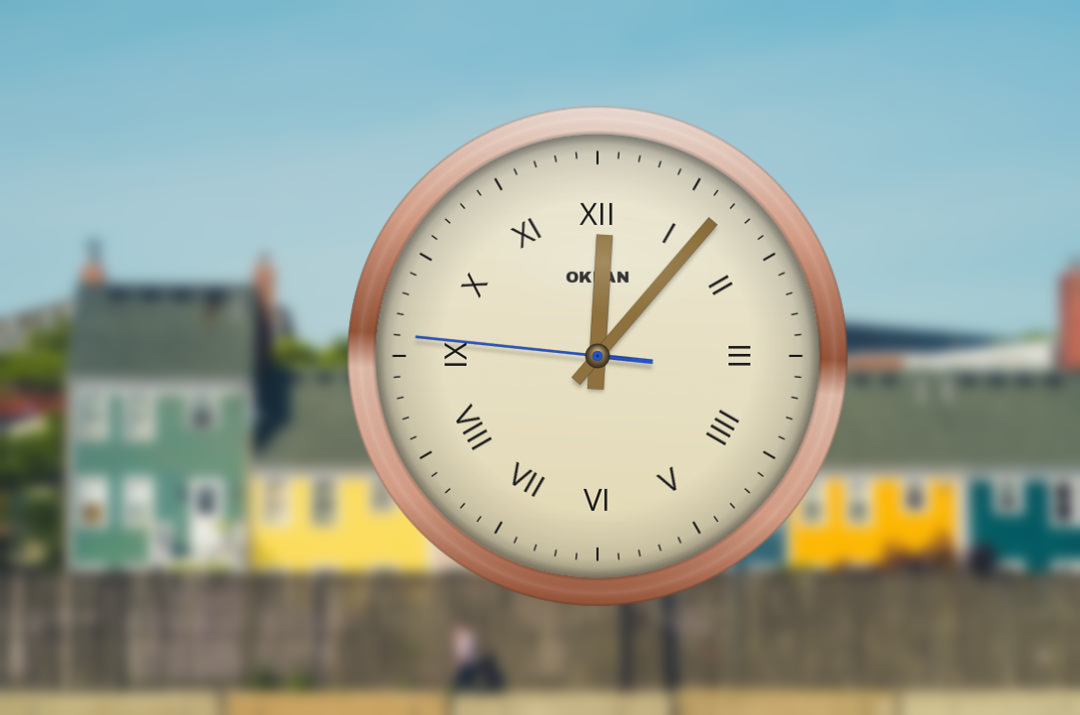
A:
12:06:46
